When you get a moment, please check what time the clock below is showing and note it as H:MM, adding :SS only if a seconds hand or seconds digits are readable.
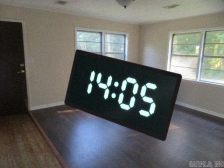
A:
14:05
